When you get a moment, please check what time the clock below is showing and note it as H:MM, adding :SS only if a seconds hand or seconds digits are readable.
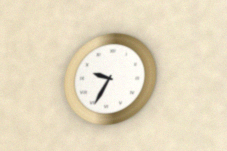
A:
9:34
